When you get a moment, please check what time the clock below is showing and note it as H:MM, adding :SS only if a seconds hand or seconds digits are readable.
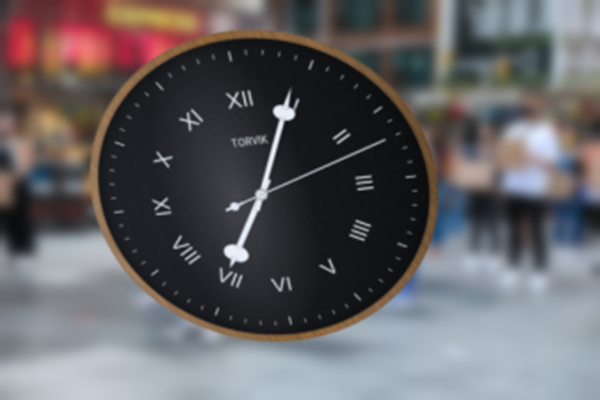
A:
7:04:12
